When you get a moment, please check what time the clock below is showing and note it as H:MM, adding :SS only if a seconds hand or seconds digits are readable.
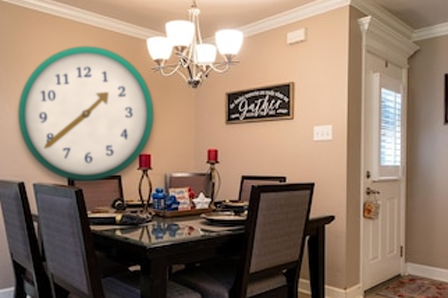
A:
1:39
